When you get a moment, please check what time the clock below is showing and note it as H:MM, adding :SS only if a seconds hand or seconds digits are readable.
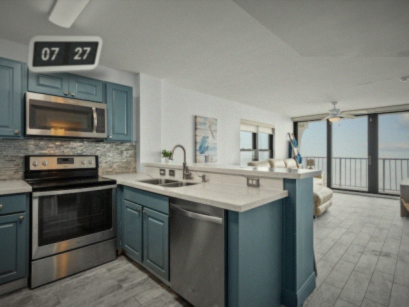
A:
7:27
